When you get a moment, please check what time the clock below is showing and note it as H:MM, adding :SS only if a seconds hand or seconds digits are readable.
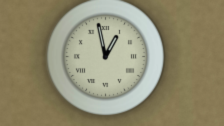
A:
12:58
